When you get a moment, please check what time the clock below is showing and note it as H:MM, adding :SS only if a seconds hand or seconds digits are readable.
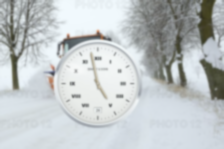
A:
4:58
